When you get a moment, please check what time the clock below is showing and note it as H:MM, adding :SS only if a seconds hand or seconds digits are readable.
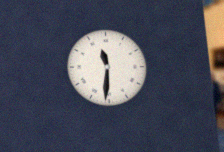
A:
11:31
